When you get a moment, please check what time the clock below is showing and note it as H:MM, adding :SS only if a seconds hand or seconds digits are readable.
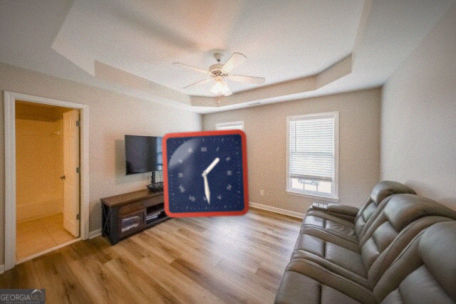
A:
1:29
